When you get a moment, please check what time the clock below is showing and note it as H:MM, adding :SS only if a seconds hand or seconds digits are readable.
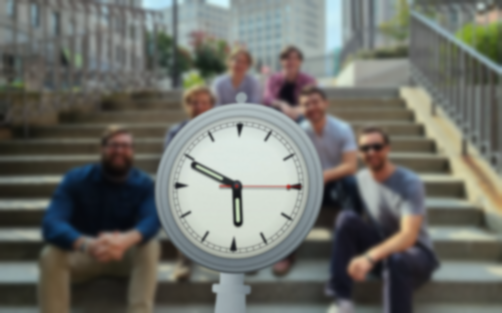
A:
5:49:15
